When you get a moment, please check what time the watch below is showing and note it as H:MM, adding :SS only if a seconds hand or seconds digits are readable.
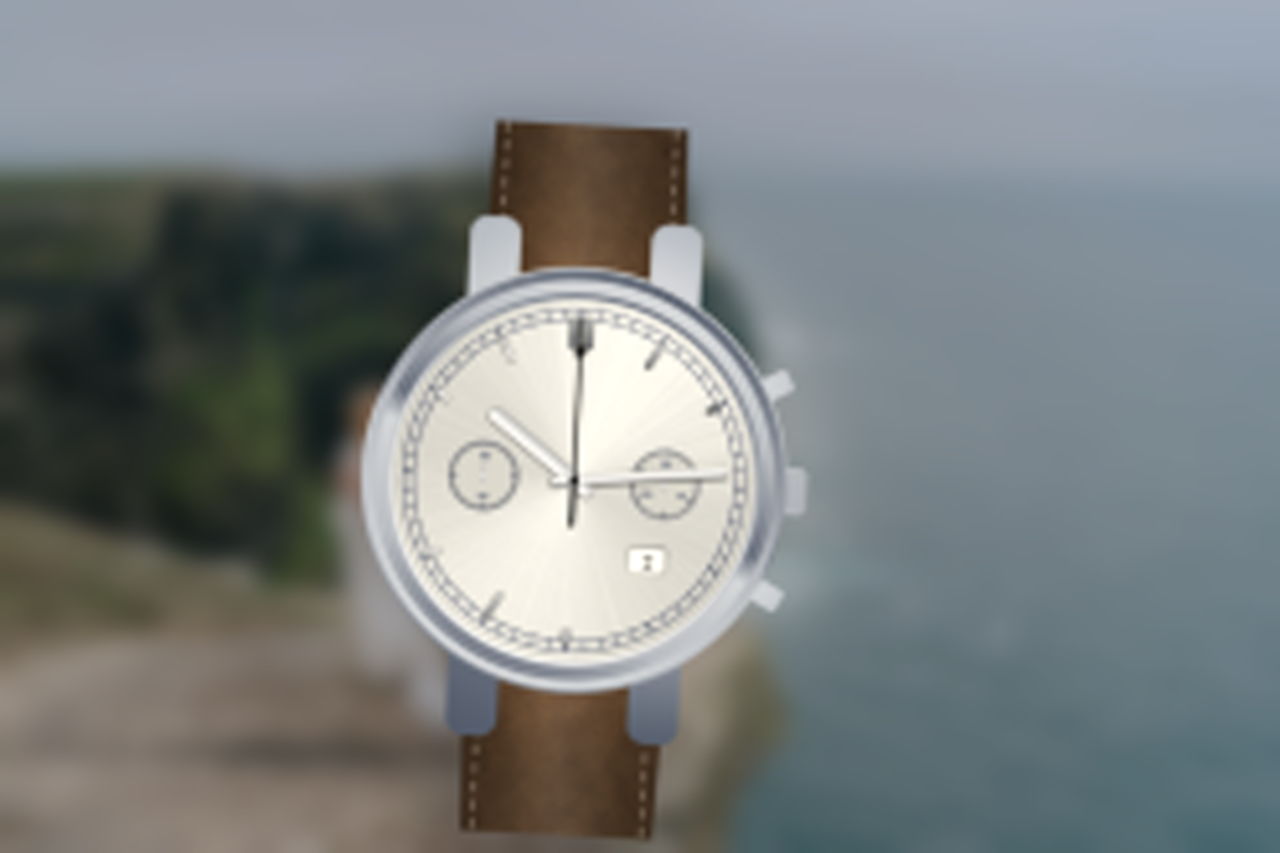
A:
10:14
